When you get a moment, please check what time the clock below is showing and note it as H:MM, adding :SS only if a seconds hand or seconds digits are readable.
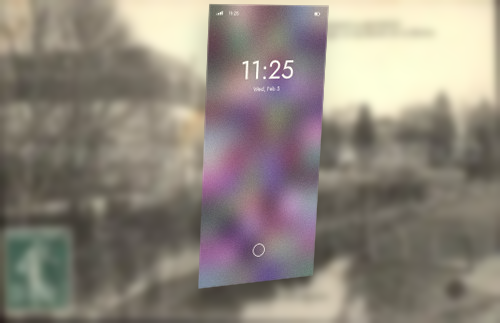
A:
11:25
